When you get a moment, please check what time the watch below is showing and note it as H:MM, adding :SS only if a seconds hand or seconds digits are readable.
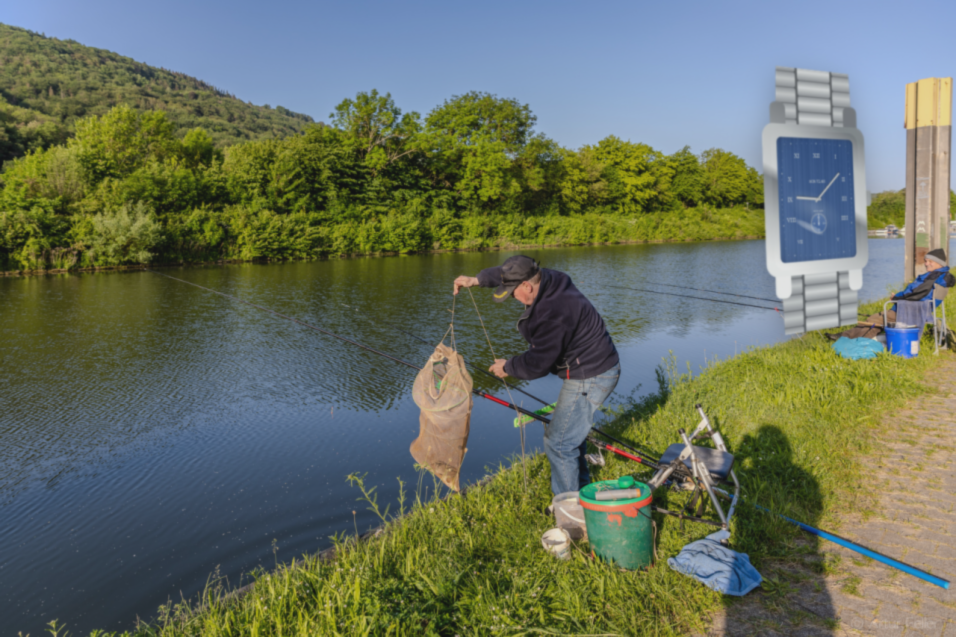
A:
9:08
